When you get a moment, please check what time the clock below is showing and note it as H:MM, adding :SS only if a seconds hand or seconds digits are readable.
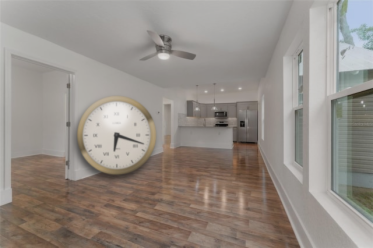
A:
6:18
